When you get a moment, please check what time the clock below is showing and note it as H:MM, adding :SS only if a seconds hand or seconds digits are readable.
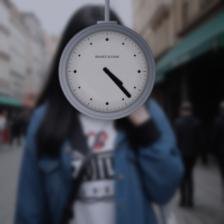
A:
4:23
